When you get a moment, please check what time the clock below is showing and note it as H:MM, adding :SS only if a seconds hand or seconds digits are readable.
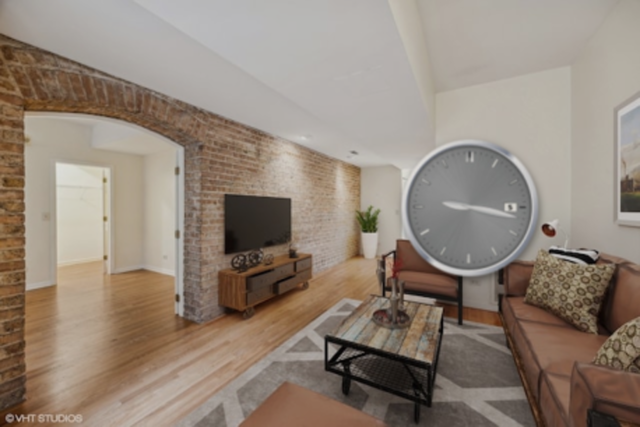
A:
9:17
